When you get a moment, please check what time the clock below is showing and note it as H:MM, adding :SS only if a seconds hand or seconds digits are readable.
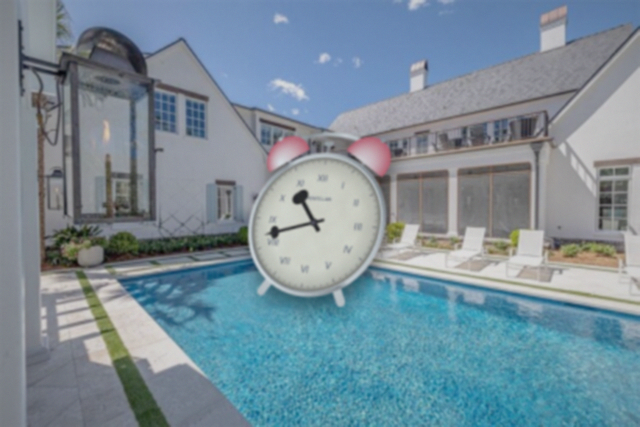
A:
10:42
